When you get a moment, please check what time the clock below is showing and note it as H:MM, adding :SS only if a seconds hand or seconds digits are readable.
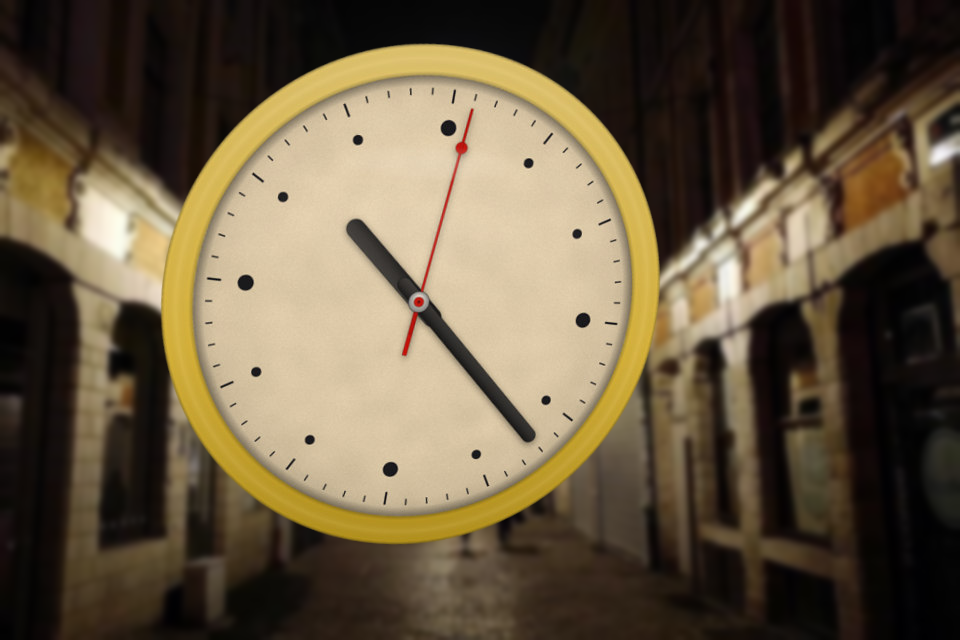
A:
10:22:01
